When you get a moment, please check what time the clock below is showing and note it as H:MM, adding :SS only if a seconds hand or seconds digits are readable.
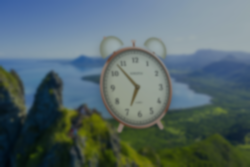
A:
6:53
